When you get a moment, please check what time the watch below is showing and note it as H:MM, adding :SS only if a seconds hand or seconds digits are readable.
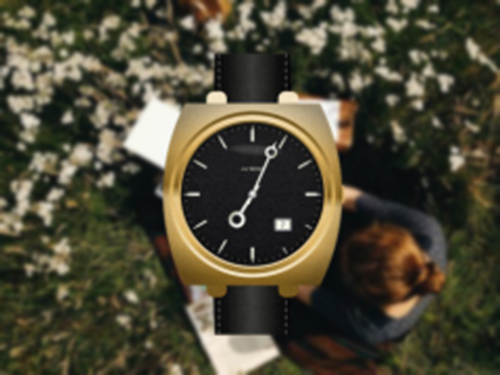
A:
7:04
